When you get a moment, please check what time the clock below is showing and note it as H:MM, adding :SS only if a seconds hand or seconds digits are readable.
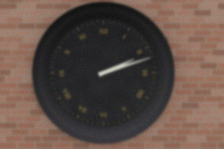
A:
2:12
